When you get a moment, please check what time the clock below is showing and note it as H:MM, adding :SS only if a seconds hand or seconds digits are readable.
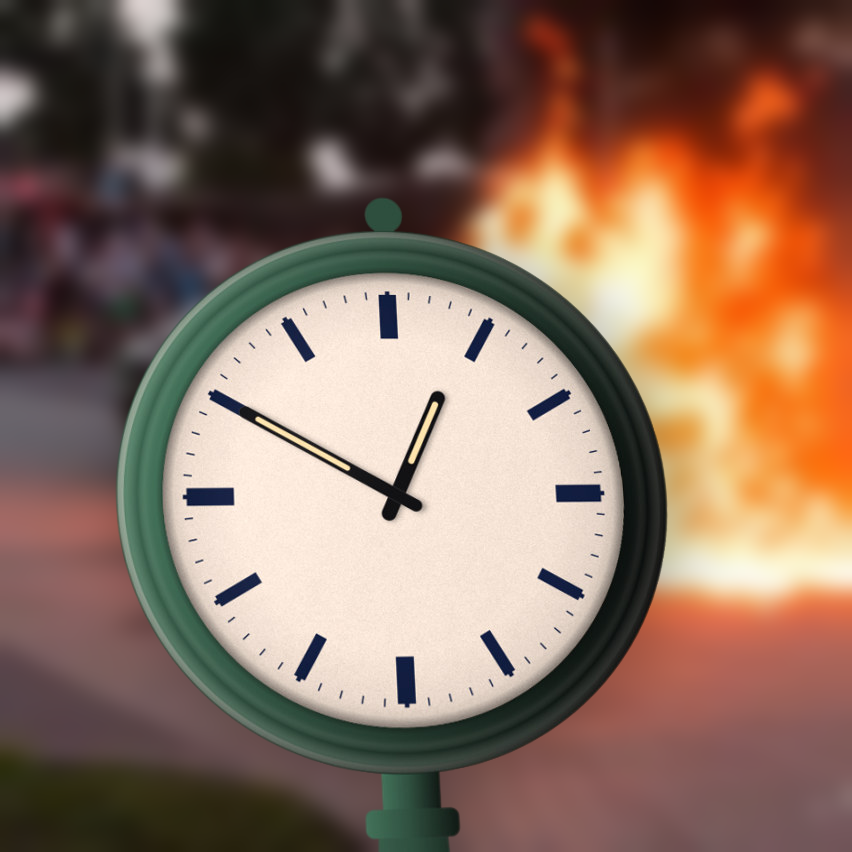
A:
12:50
